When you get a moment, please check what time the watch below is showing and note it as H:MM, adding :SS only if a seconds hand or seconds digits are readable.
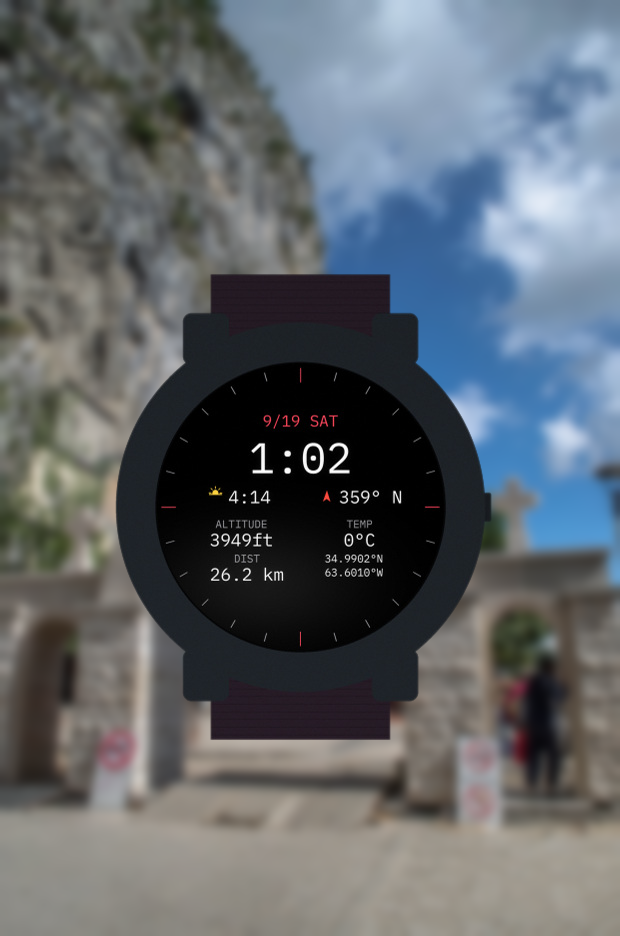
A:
1:02
